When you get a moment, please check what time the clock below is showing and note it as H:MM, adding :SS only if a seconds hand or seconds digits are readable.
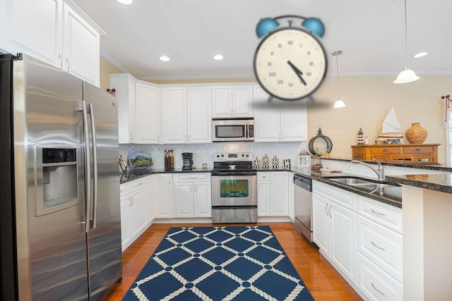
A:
4:24
